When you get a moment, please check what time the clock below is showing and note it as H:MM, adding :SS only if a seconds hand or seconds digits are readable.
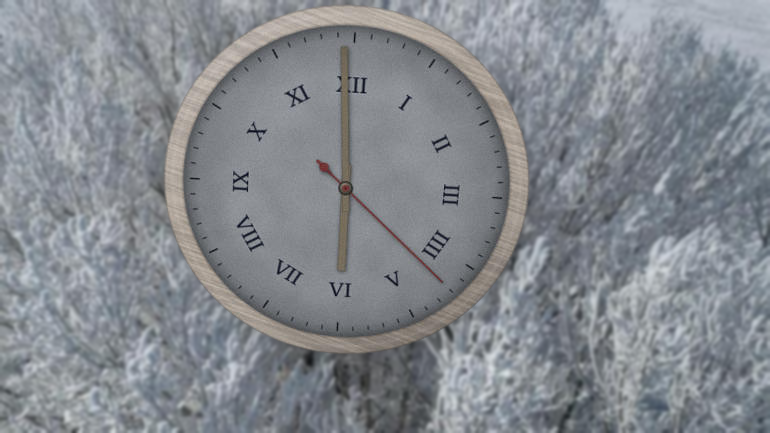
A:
5:59:22
